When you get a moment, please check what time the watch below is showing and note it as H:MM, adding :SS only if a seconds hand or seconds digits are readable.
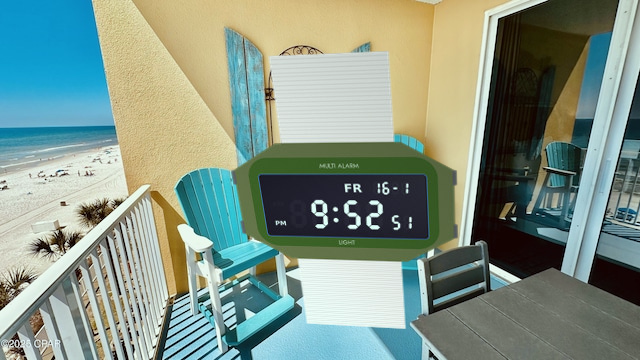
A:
9:52:51
